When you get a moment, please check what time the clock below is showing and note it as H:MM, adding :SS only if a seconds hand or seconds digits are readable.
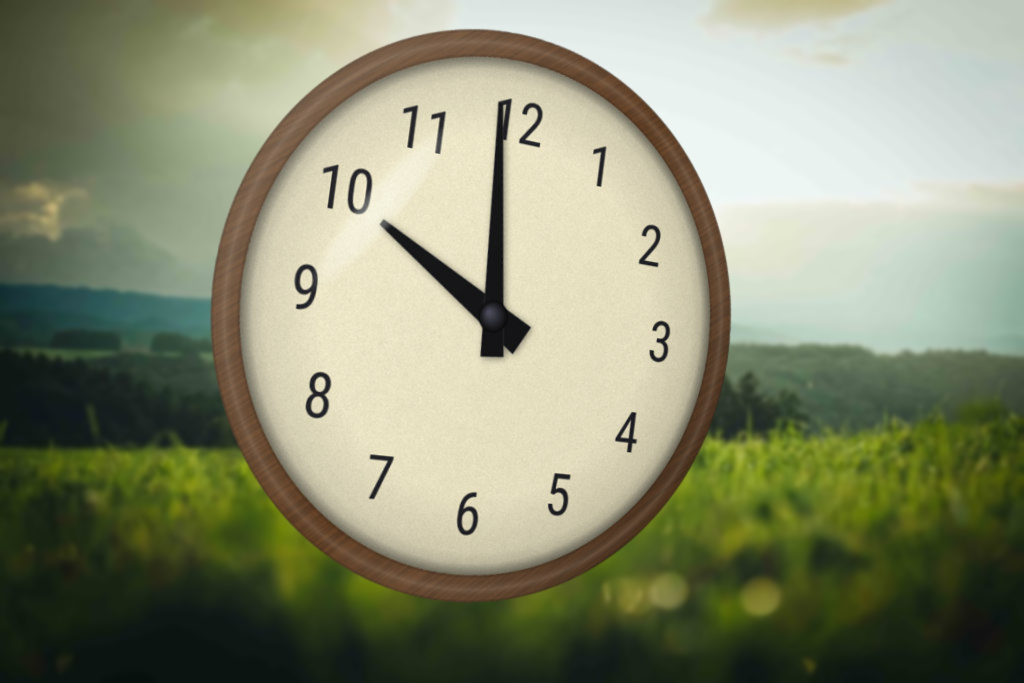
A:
9:59
